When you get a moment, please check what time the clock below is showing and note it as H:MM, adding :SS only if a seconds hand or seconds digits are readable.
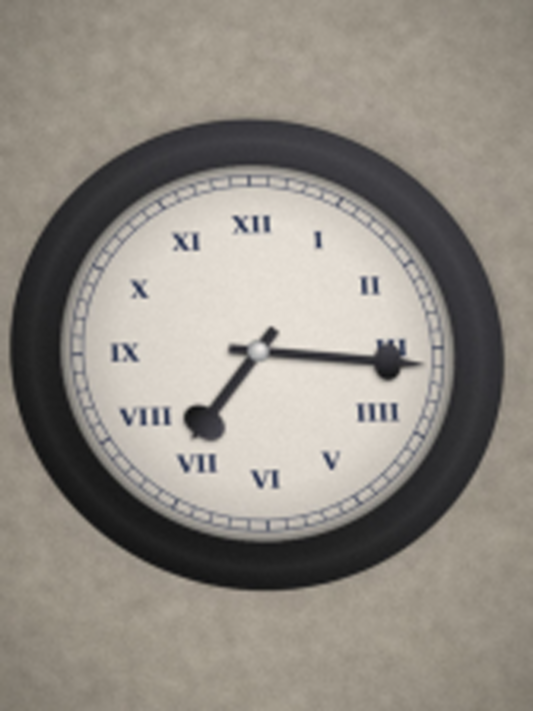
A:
7:16
